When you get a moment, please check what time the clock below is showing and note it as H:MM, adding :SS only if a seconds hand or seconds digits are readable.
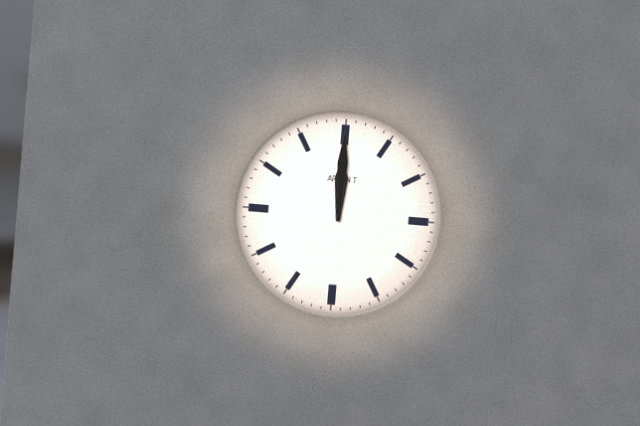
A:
12:00
